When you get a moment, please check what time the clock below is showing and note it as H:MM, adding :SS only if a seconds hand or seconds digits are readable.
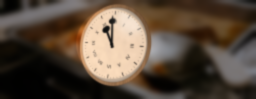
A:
10:59
